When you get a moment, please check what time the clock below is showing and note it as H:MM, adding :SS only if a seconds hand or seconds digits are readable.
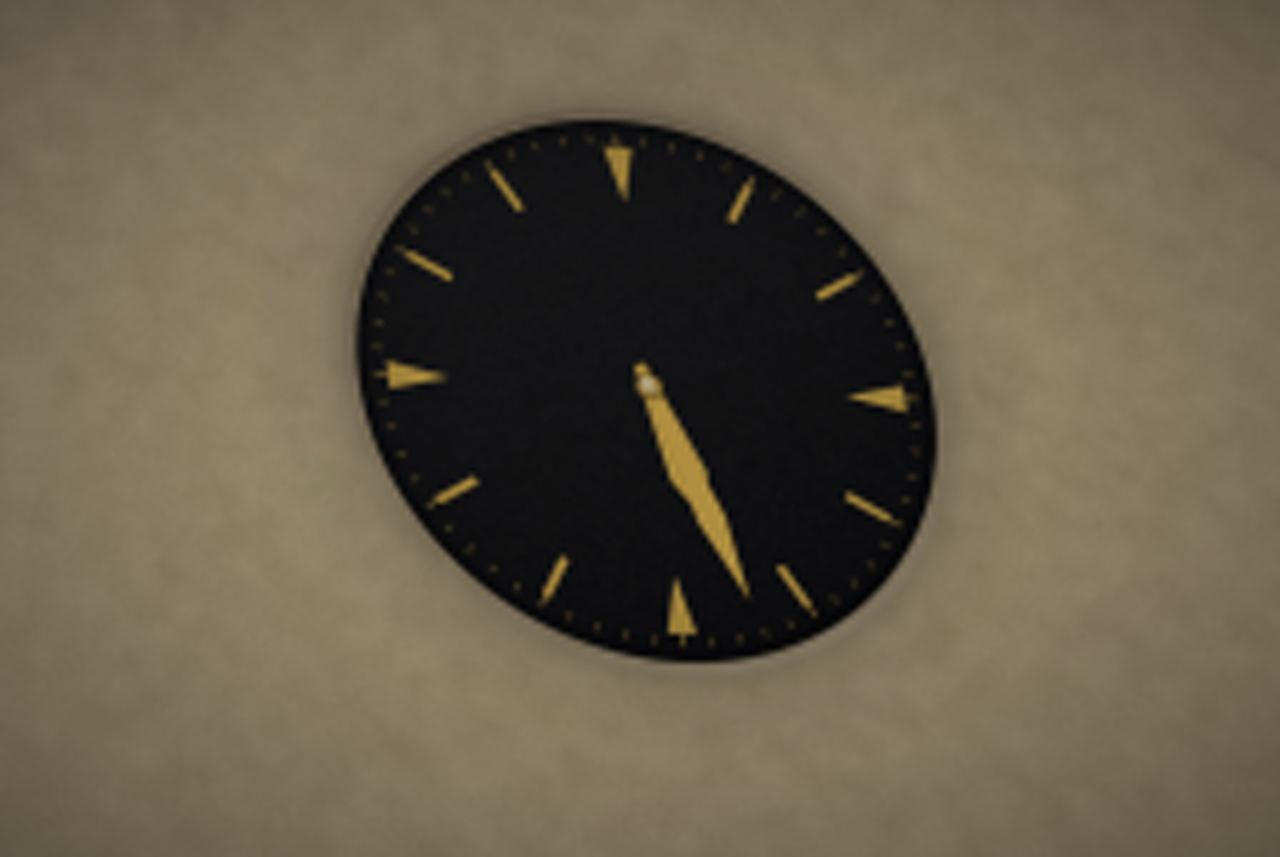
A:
5:27
